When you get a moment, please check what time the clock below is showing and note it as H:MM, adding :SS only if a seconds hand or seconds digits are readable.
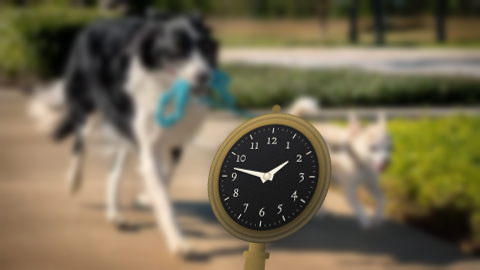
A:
1:47
